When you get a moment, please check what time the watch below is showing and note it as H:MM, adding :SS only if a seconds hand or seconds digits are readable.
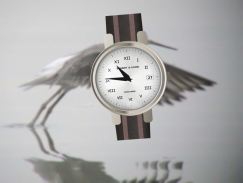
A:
10:46
